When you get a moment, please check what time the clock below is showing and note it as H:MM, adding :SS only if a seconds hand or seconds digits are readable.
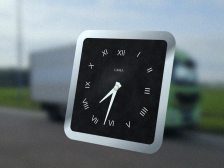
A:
7:32
